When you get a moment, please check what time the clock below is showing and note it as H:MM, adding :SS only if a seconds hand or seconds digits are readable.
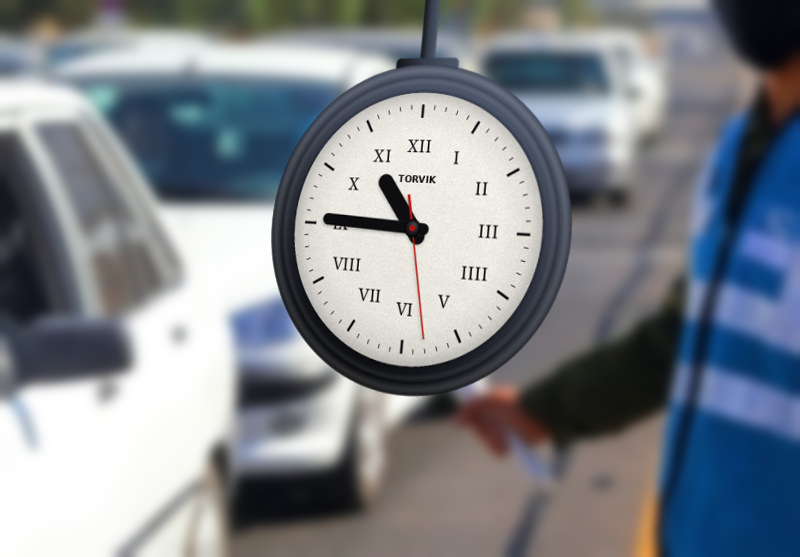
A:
10:45:28
